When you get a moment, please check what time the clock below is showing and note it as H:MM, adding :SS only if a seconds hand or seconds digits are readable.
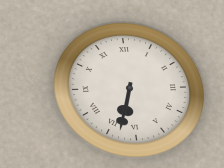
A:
6:33
